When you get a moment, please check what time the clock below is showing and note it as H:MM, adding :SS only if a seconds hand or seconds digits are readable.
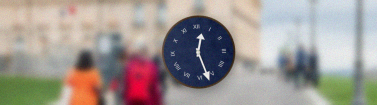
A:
12:27
